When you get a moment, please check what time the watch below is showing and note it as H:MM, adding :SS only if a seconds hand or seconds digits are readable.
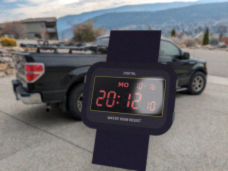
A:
20:12:10
